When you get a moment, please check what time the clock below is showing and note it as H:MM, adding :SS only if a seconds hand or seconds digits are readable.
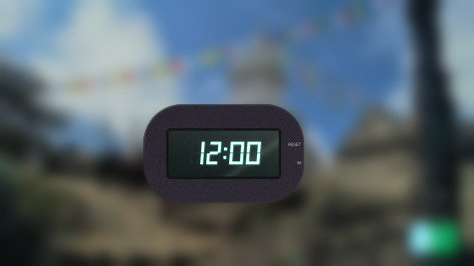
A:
12:00
